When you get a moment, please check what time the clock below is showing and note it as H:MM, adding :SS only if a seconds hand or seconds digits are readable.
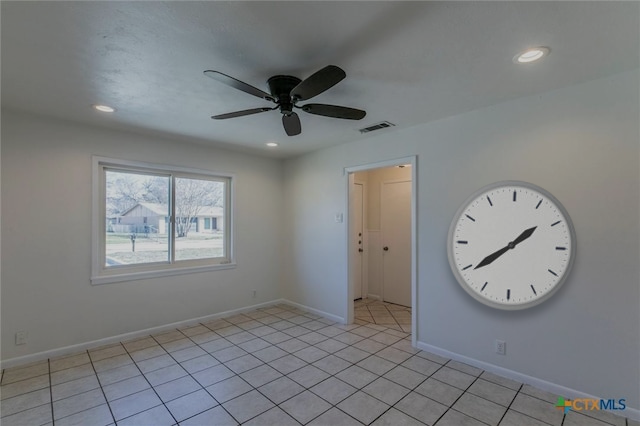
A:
1:39
